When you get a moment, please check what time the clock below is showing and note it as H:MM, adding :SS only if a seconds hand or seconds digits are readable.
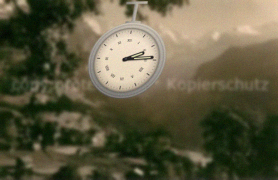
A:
2:14
